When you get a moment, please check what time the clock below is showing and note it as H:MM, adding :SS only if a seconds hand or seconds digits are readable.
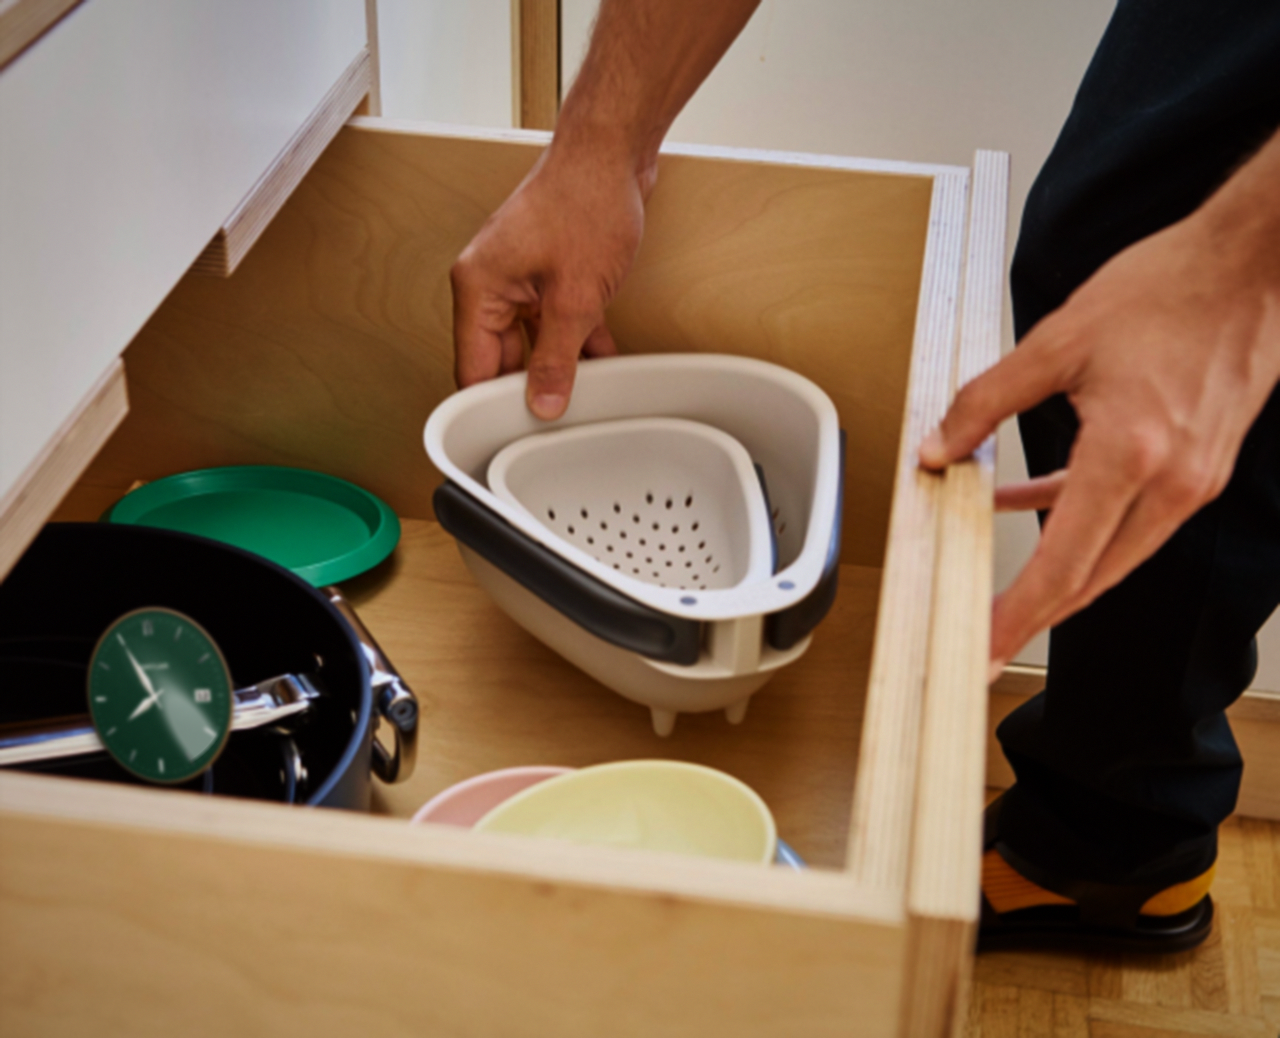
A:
7:55
